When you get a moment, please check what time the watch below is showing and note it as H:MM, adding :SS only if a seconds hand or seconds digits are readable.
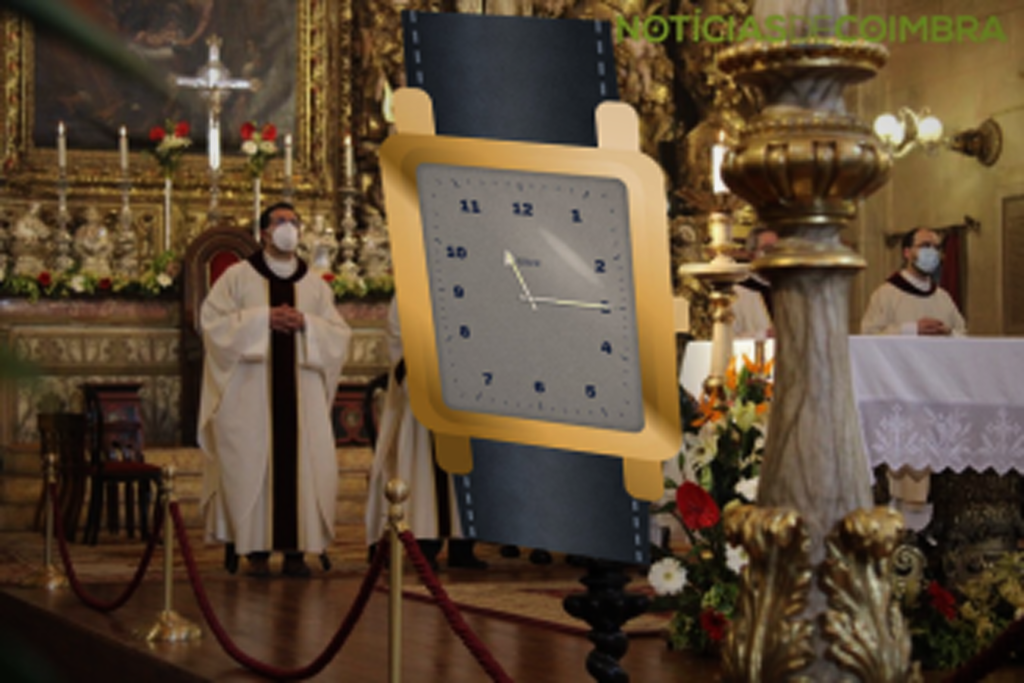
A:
11:15
